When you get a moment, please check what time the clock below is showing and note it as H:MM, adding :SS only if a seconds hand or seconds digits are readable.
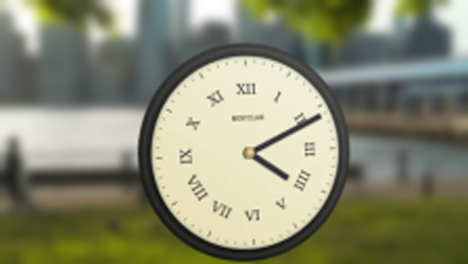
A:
4:11
